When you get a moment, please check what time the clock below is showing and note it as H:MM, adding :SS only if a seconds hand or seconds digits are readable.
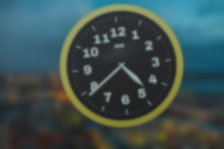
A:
4:39
